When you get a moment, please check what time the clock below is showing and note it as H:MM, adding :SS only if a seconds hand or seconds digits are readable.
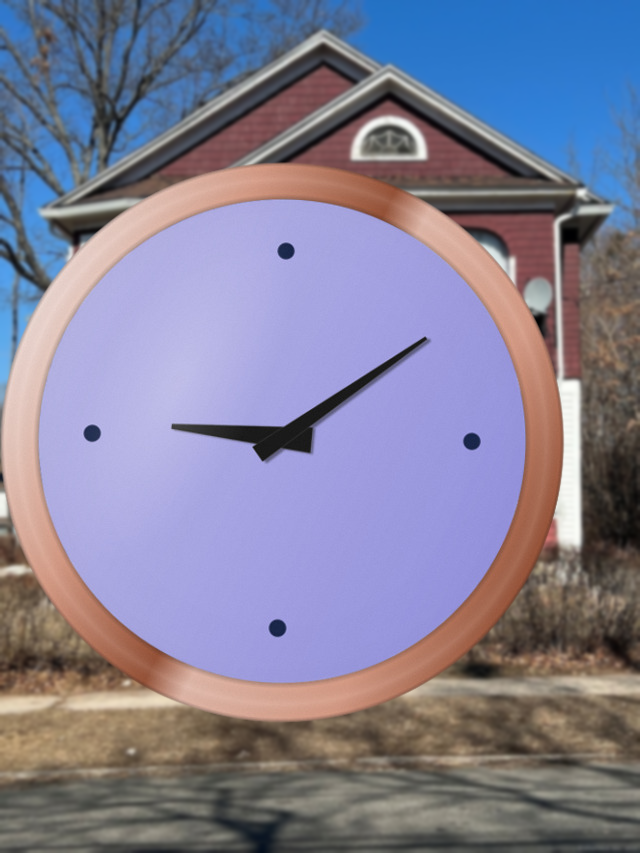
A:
9:09
